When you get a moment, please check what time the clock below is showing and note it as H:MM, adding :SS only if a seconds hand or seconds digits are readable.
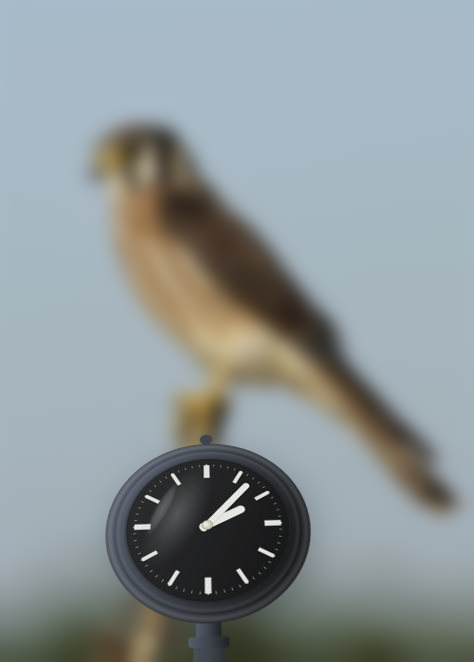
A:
2:07
